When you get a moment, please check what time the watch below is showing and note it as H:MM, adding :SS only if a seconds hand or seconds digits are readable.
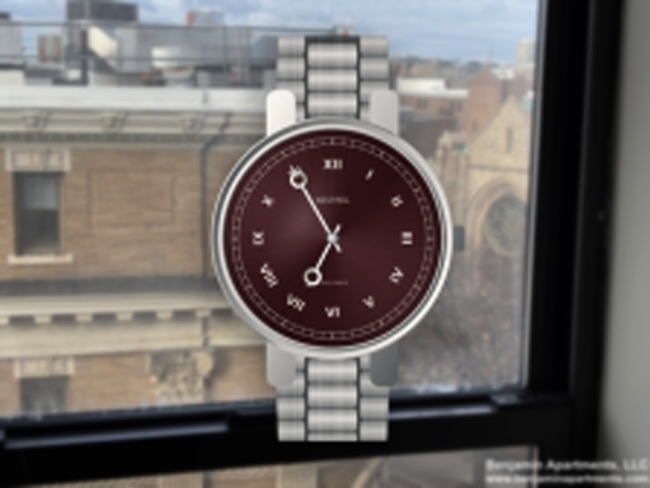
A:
6:55
